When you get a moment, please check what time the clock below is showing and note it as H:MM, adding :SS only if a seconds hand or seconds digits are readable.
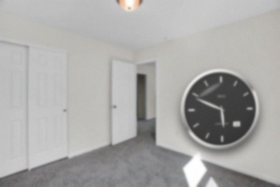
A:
5:49
